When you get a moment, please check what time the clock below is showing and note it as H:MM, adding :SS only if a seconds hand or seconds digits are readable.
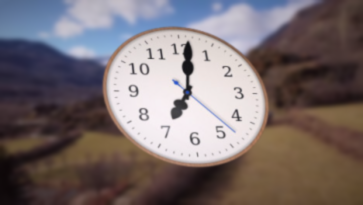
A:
7:01:23
